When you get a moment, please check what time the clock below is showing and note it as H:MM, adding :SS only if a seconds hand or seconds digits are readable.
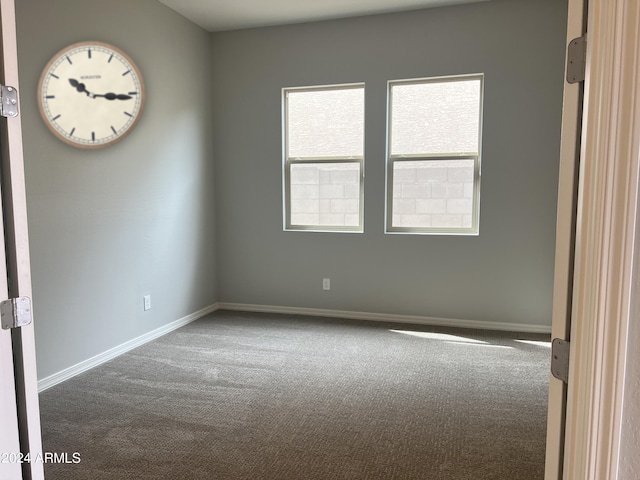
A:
10:16
